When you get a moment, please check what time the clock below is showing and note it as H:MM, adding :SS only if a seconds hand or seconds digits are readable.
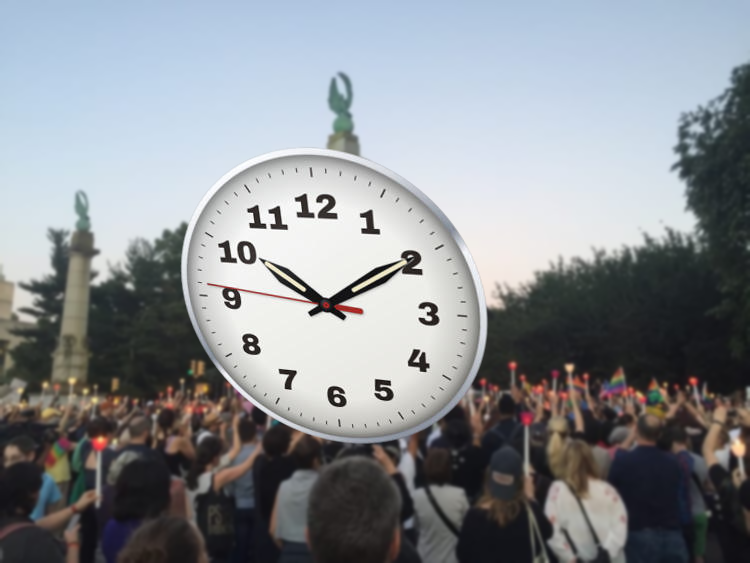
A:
10:09:46
